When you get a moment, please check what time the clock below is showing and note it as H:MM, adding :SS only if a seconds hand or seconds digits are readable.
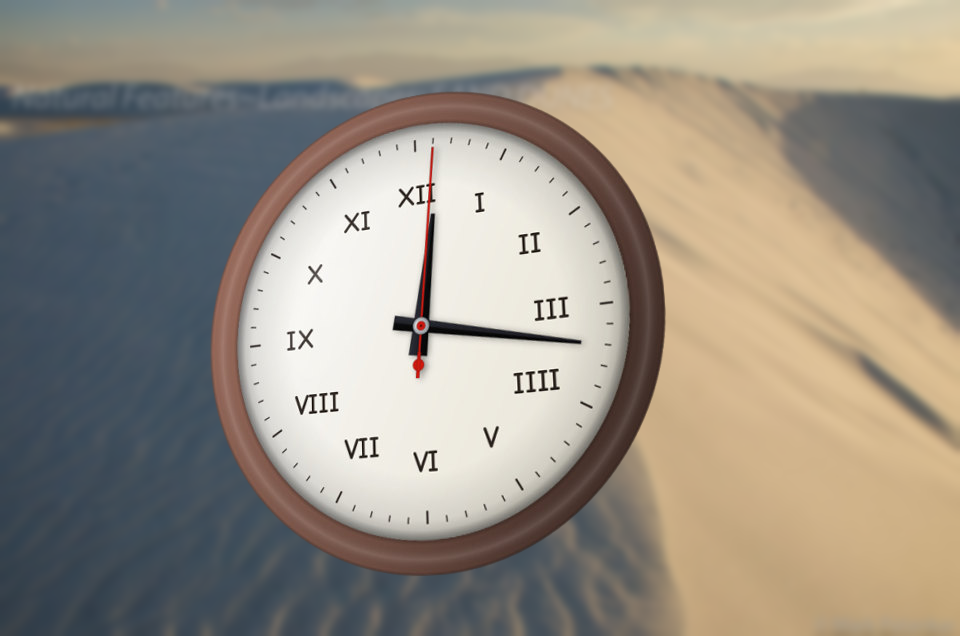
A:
12:17:01
